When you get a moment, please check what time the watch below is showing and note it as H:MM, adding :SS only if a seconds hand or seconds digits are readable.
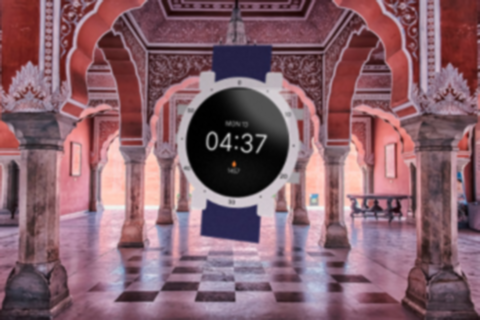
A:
4:37
